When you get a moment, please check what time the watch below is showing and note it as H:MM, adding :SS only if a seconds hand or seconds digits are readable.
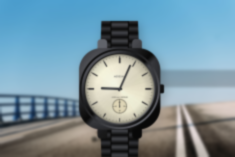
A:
9:04
